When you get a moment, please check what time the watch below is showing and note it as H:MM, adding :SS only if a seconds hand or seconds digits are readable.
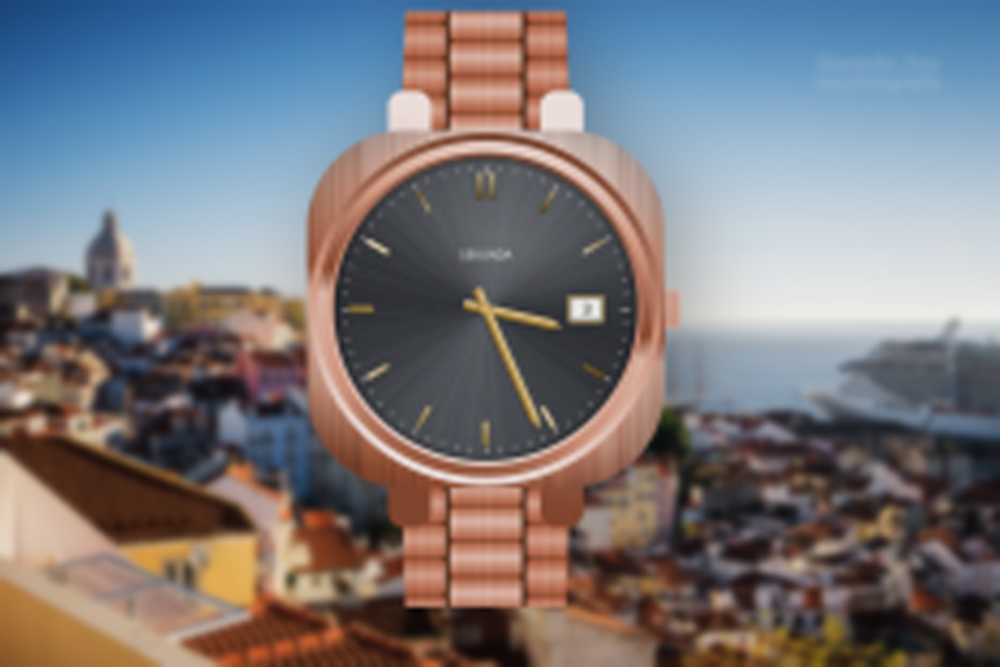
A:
3:26
